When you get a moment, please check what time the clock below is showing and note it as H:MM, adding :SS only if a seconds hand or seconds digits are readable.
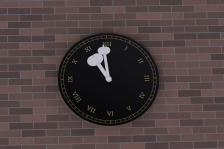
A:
10:59
